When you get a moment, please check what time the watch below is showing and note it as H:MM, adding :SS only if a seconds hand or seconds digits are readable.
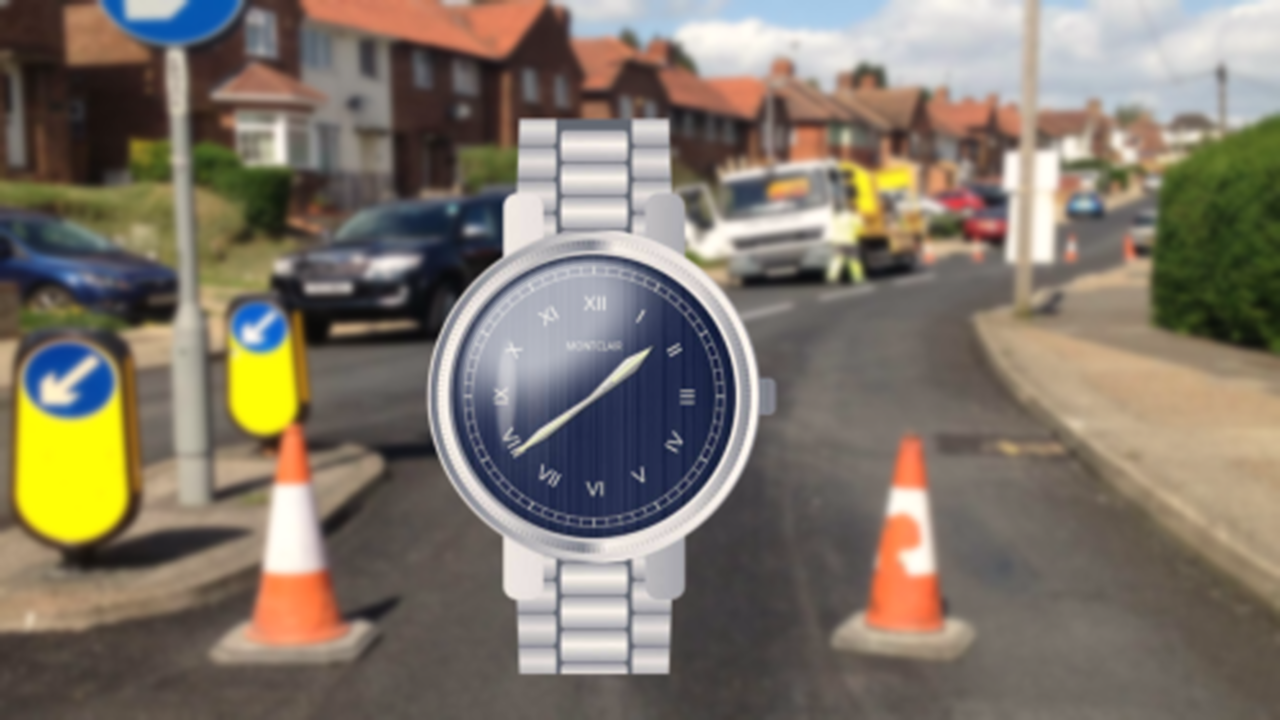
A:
1:39
